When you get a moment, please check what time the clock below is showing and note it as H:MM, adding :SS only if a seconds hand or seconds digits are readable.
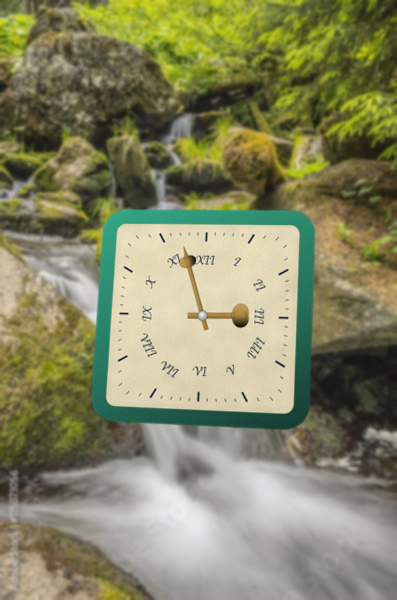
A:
2:57
